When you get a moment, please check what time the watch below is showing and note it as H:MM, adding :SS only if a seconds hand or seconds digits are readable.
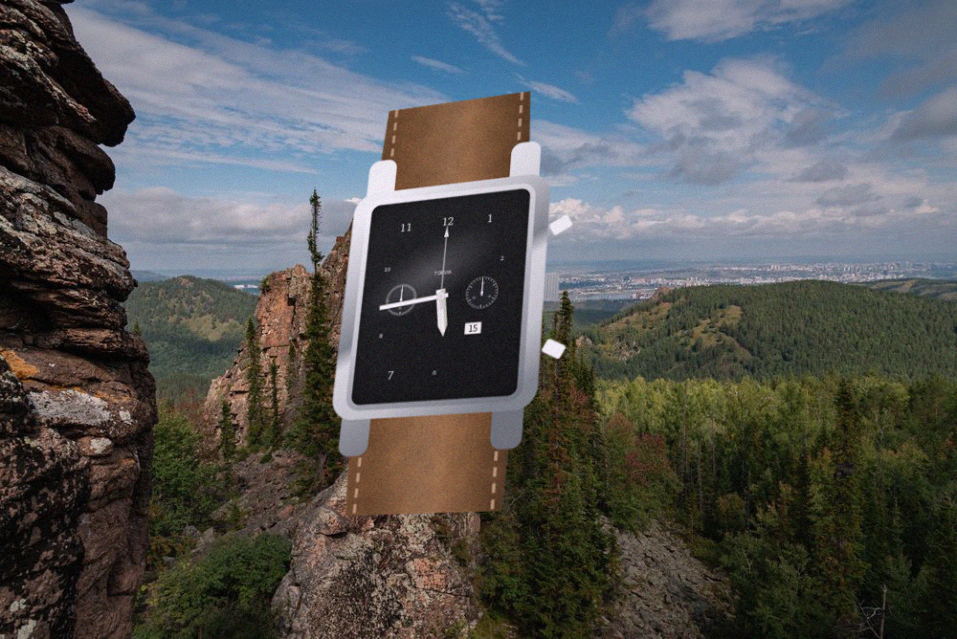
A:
5:44
